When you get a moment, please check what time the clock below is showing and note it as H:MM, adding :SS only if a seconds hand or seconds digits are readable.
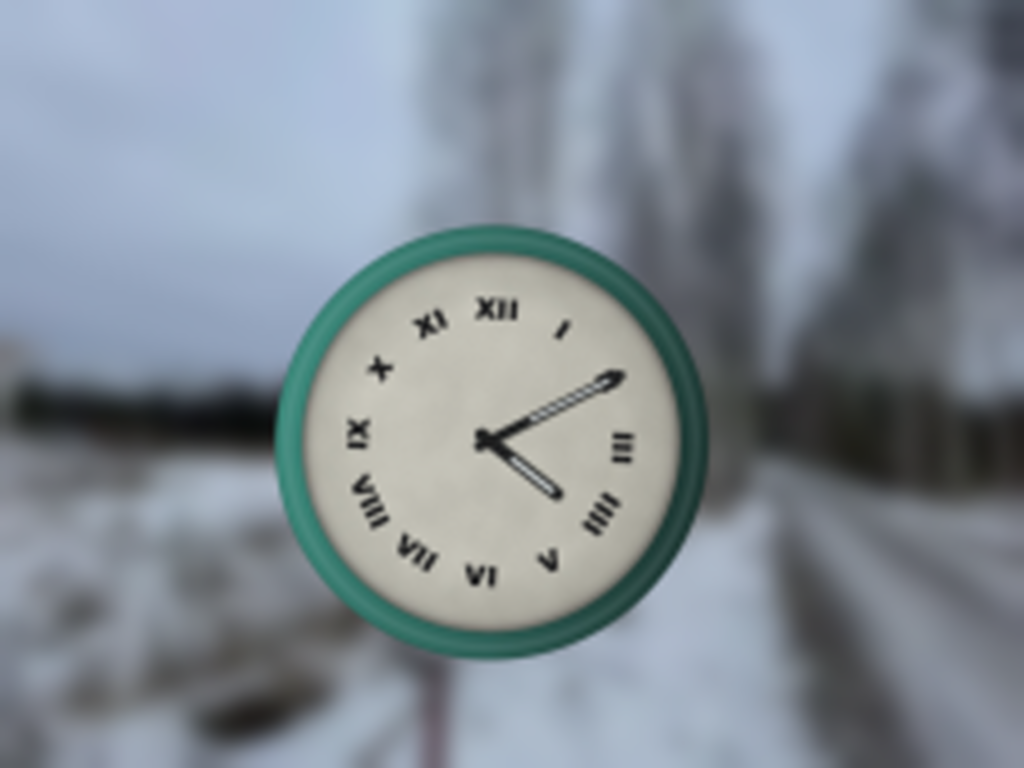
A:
4:10
